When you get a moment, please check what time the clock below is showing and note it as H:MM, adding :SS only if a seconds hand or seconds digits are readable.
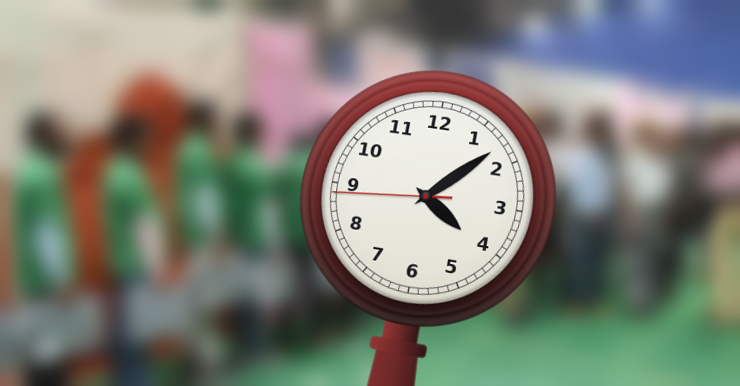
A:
4:07:44
